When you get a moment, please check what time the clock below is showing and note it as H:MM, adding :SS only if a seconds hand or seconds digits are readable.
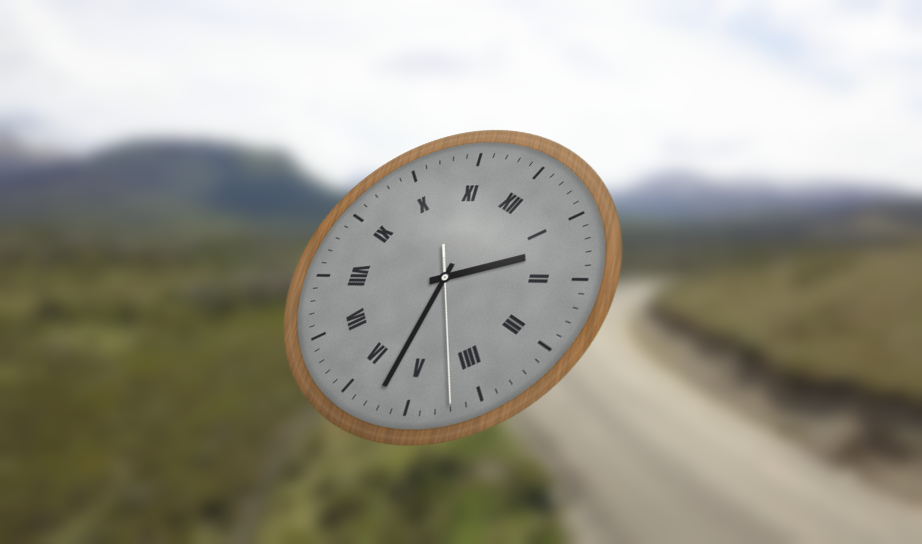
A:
1:27:22
